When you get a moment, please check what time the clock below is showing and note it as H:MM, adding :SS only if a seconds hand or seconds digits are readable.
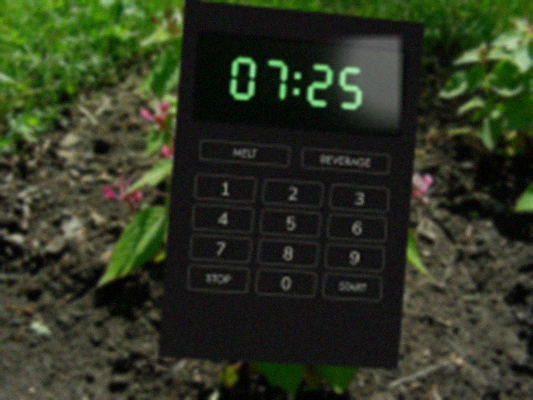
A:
7:25
